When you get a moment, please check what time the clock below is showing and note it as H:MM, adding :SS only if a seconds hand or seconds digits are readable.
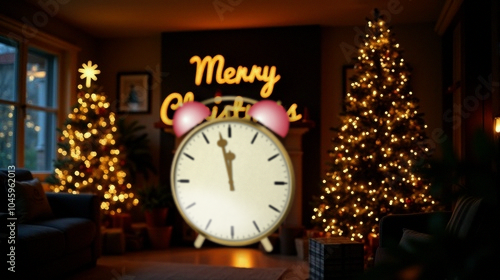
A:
11:58
